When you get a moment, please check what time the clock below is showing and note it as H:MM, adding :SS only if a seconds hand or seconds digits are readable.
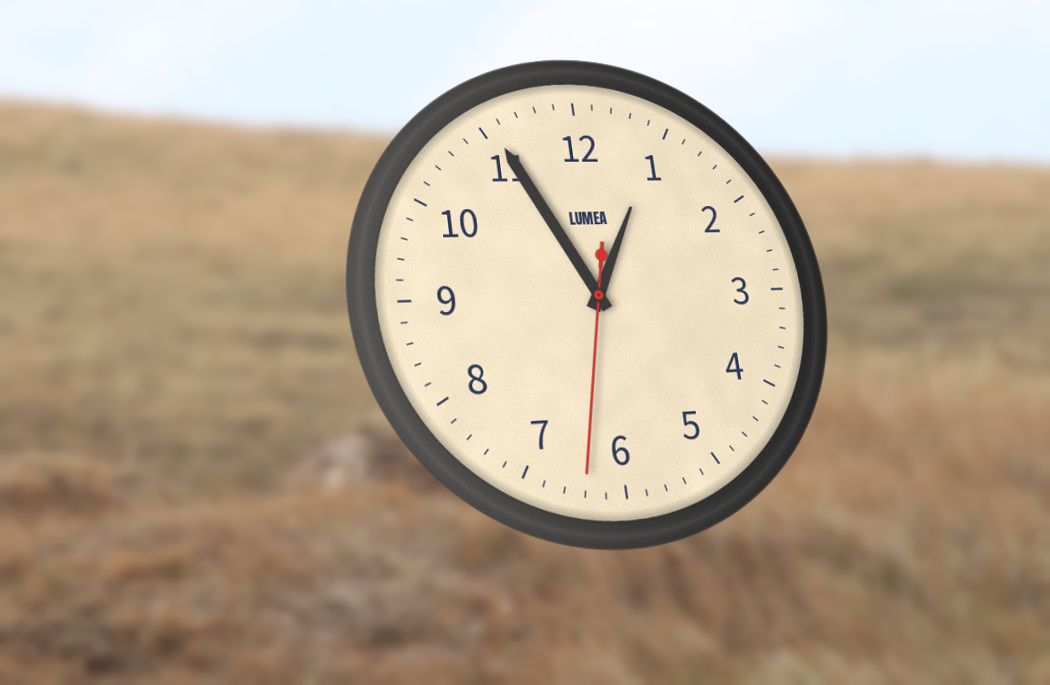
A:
12:55:32
